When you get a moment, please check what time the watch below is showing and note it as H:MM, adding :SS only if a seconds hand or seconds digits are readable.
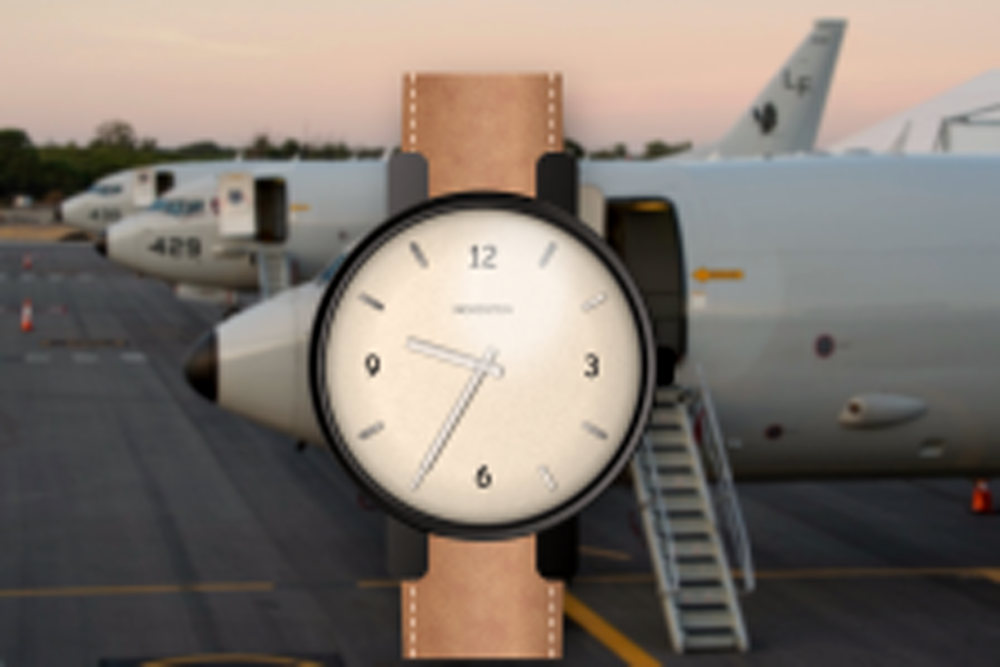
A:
9:35
